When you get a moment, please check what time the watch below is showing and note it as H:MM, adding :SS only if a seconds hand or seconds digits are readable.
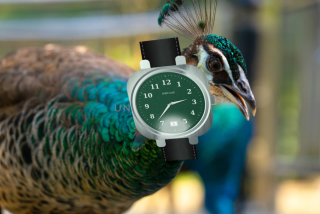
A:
2:37
